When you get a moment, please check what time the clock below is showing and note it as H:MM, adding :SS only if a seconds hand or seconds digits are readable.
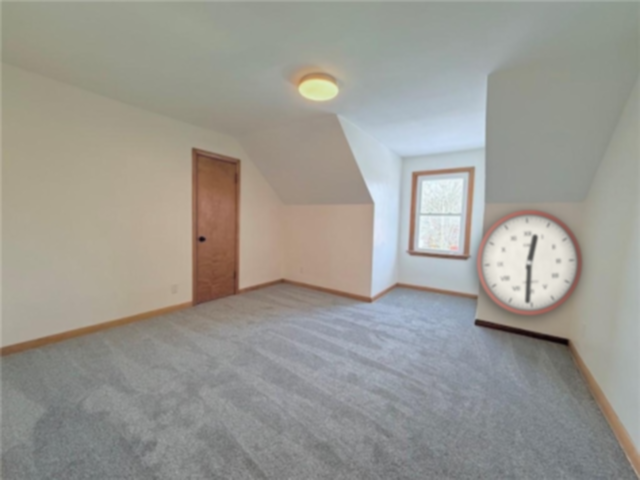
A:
12:31
